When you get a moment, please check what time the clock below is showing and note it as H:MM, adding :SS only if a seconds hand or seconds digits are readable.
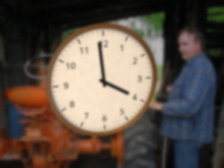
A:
3:59
